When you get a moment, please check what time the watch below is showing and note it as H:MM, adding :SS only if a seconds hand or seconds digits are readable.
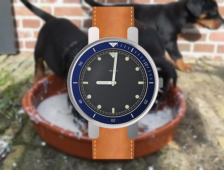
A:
9:01
